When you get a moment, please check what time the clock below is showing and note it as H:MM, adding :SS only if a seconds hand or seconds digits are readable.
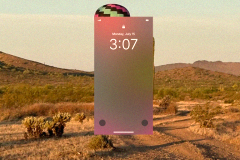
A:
3:07
